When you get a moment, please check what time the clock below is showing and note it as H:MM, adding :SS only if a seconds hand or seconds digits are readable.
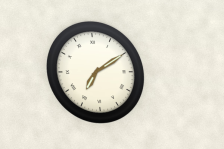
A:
7:10
